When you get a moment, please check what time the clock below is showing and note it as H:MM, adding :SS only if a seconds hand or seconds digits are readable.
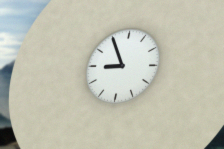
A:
8:55
